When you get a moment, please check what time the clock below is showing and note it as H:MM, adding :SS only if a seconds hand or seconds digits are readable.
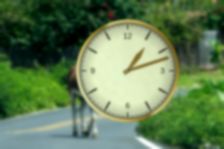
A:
1:12
